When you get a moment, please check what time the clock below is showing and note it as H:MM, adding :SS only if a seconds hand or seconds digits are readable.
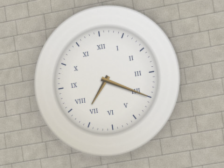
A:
7:20
